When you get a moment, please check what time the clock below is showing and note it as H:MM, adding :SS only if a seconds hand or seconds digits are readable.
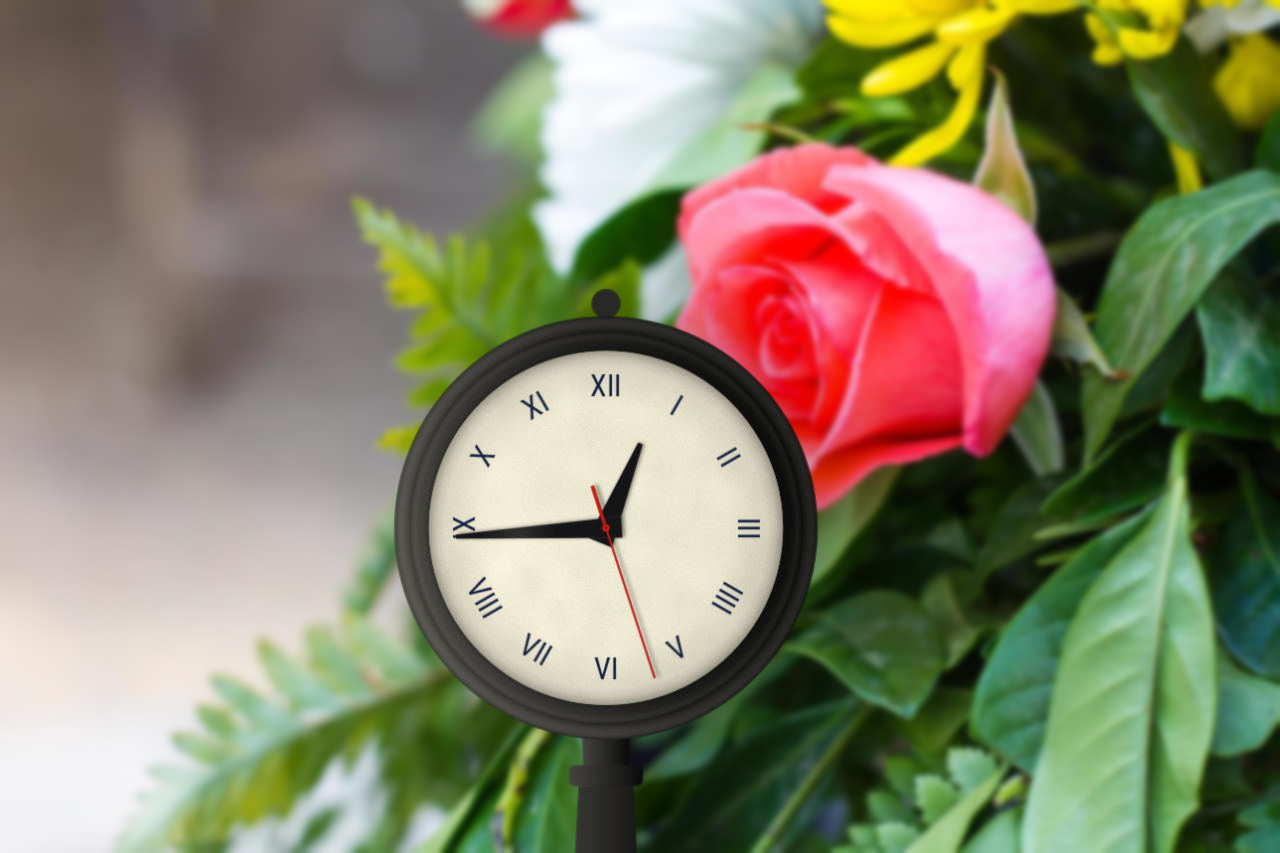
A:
12:44:27
